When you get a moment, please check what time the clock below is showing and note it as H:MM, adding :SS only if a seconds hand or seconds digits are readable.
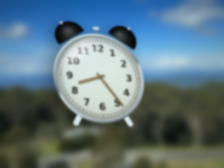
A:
8:24
